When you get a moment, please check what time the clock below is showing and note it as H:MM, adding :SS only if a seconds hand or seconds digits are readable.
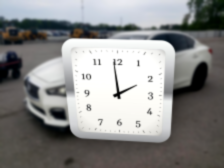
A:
1:59
